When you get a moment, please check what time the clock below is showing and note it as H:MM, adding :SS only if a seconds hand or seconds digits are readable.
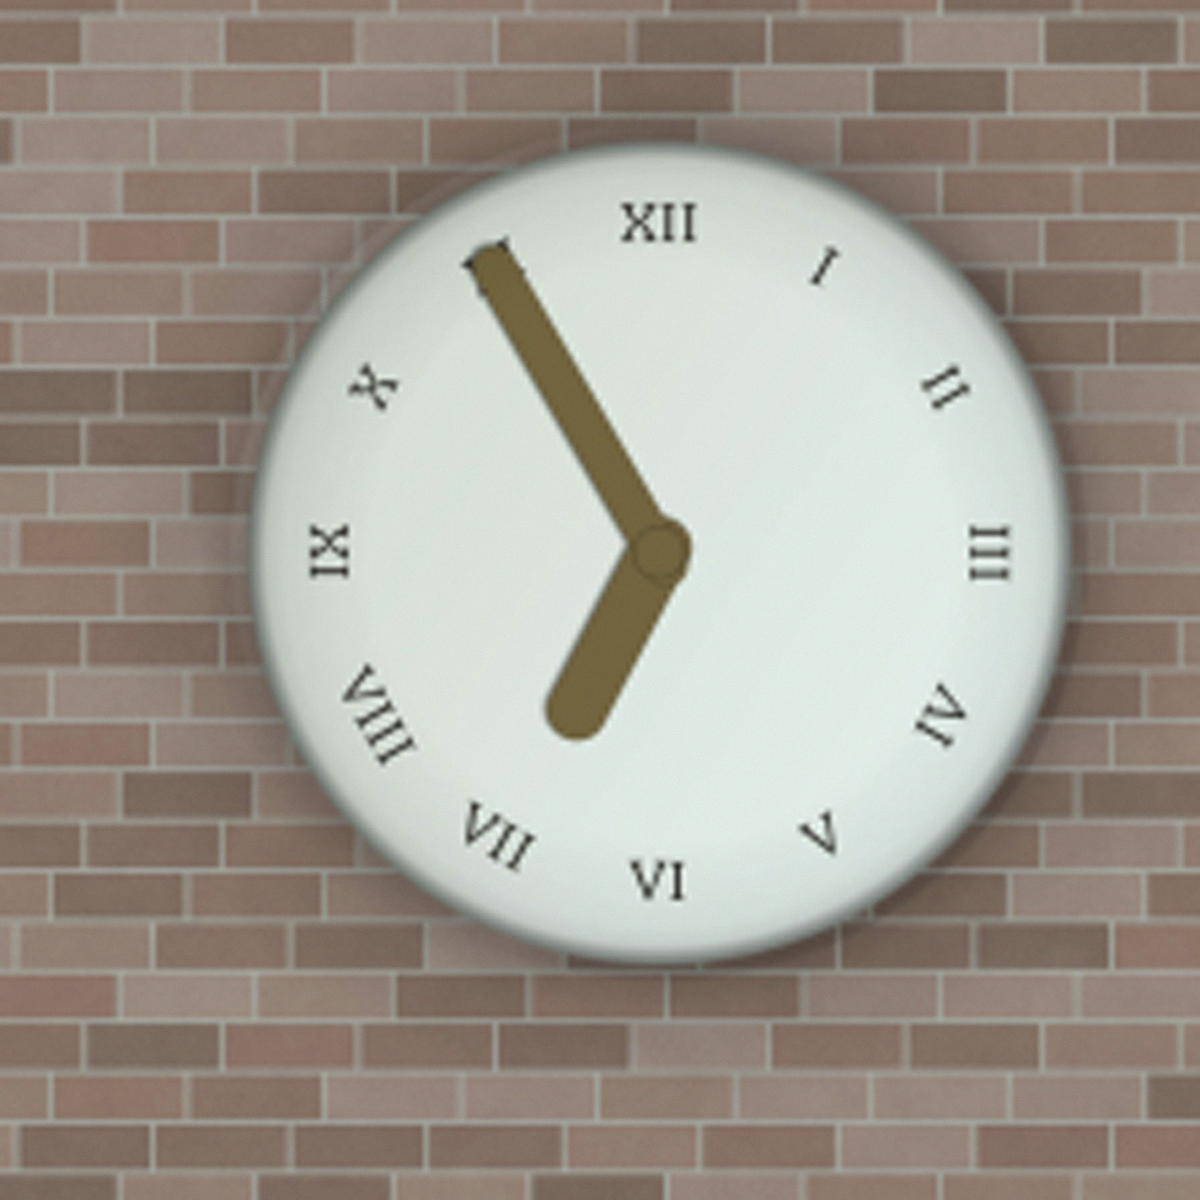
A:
6:55
